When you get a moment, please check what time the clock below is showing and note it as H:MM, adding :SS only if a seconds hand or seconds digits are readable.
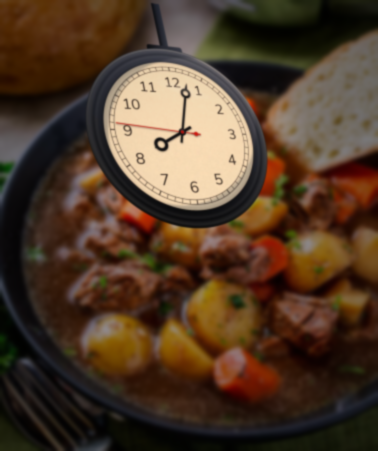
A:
8:02:46
